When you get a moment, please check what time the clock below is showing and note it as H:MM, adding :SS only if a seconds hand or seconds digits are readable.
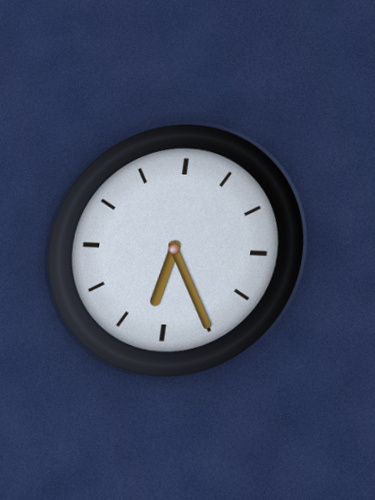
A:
6:25
